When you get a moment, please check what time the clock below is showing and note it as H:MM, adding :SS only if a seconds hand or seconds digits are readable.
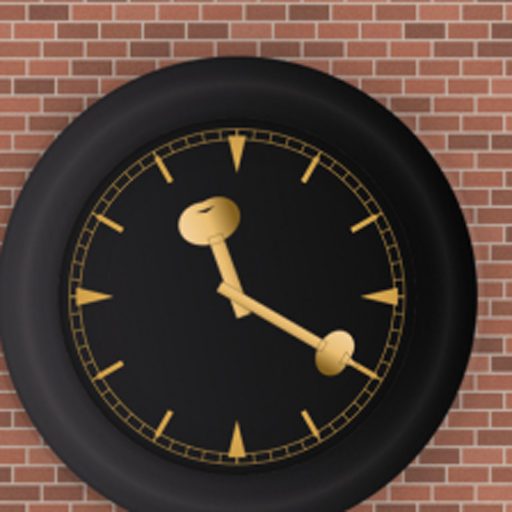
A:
11:20
